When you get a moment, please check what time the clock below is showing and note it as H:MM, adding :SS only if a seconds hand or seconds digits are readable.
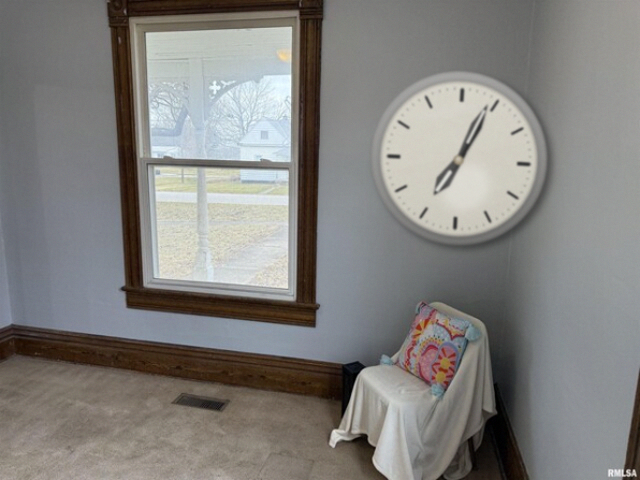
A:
7:04
